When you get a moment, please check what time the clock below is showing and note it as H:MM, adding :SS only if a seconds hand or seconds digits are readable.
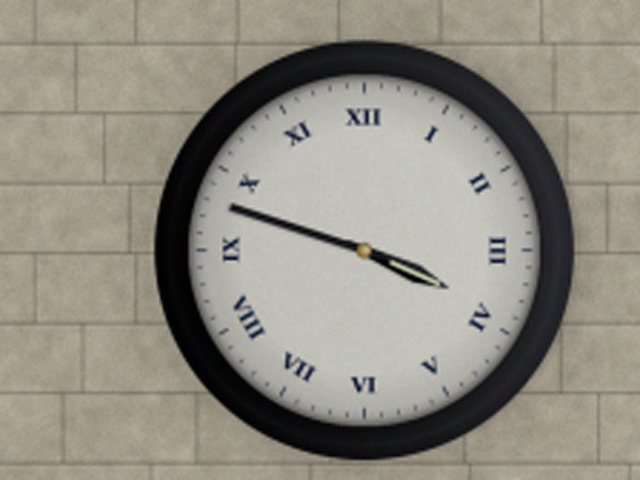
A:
3:48
